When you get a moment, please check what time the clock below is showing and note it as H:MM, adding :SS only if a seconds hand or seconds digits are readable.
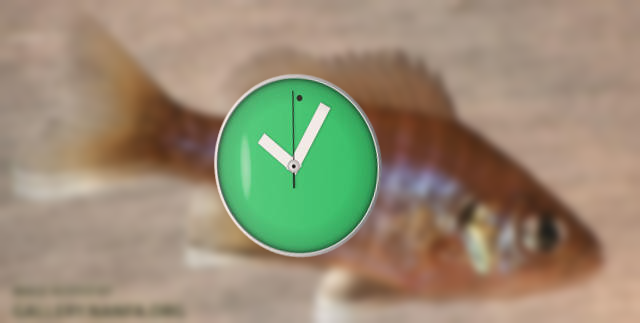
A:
10:03:59
